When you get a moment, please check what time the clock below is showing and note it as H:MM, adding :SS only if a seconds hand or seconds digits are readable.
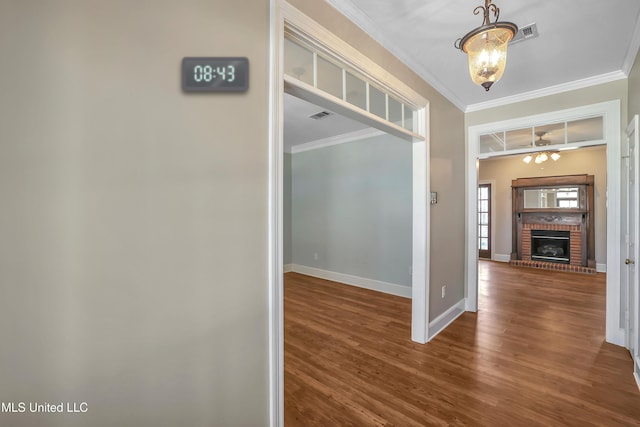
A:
8:43
